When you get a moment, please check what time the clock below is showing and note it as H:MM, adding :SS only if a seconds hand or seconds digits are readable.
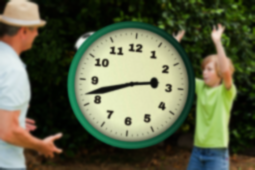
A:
2:42
